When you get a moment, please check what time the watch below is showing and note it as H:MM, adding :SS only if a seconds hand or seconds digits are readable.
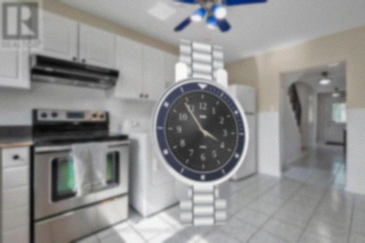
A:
3:54
